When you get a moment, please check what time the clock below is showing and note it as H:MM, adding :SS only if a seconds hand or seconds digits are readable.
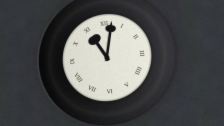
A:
11:02
